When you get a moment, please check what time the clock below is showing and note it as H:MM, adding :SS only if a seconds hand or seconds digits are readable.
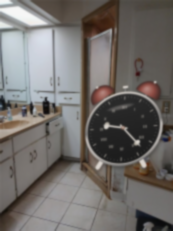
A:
9:23
